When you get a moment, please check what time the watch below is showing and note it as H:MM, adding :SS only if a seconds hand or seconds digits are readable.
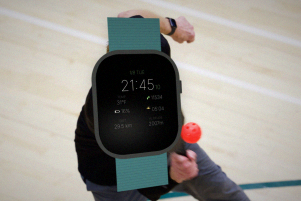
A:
21:45
